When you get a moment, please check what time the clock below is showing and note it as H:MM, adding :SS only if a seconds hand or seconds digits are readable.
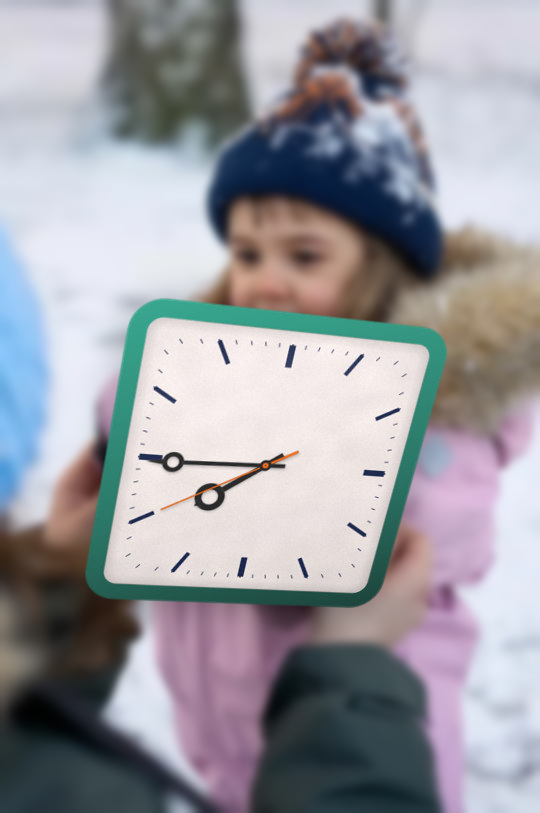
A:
7:44:40
